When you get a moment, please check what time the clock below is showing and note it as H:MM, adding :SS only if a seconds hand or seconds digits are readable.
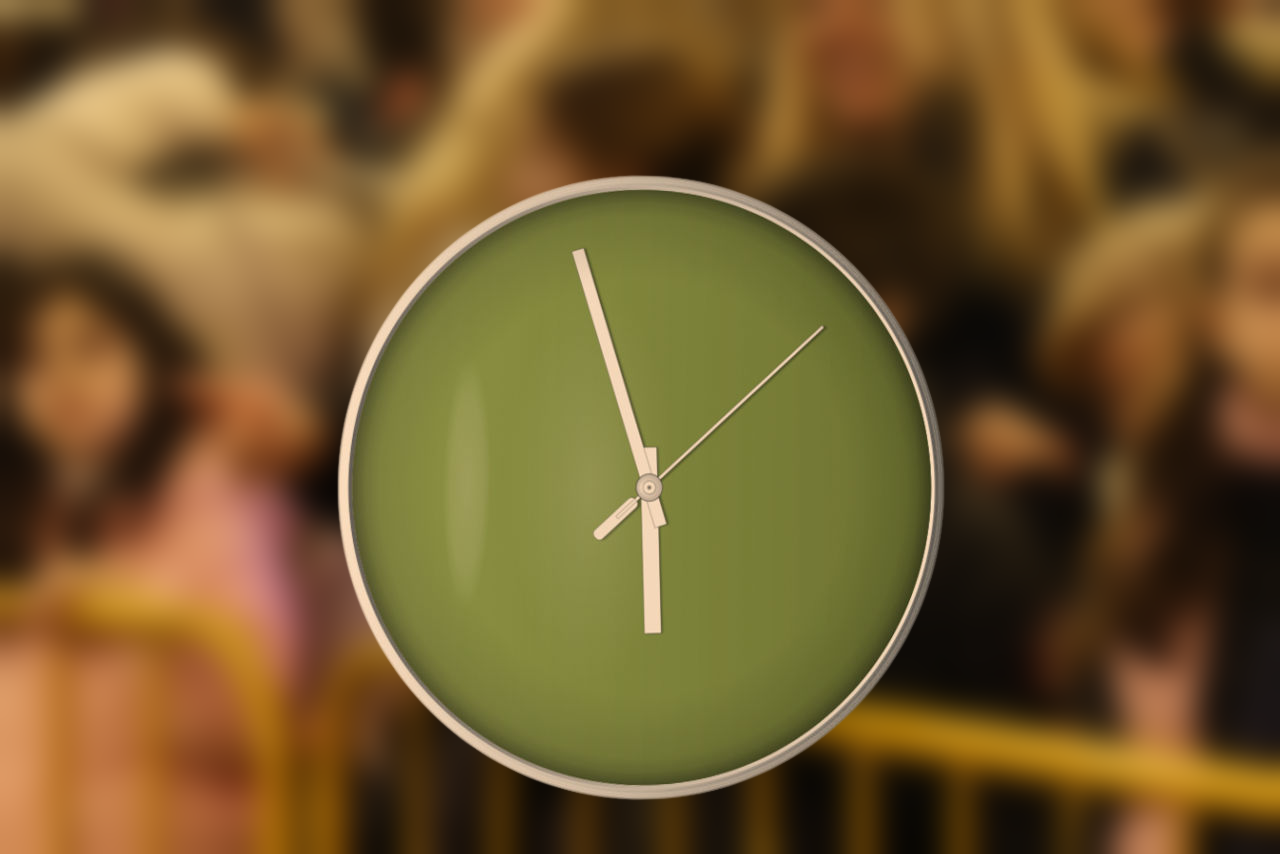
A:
5:57:08
